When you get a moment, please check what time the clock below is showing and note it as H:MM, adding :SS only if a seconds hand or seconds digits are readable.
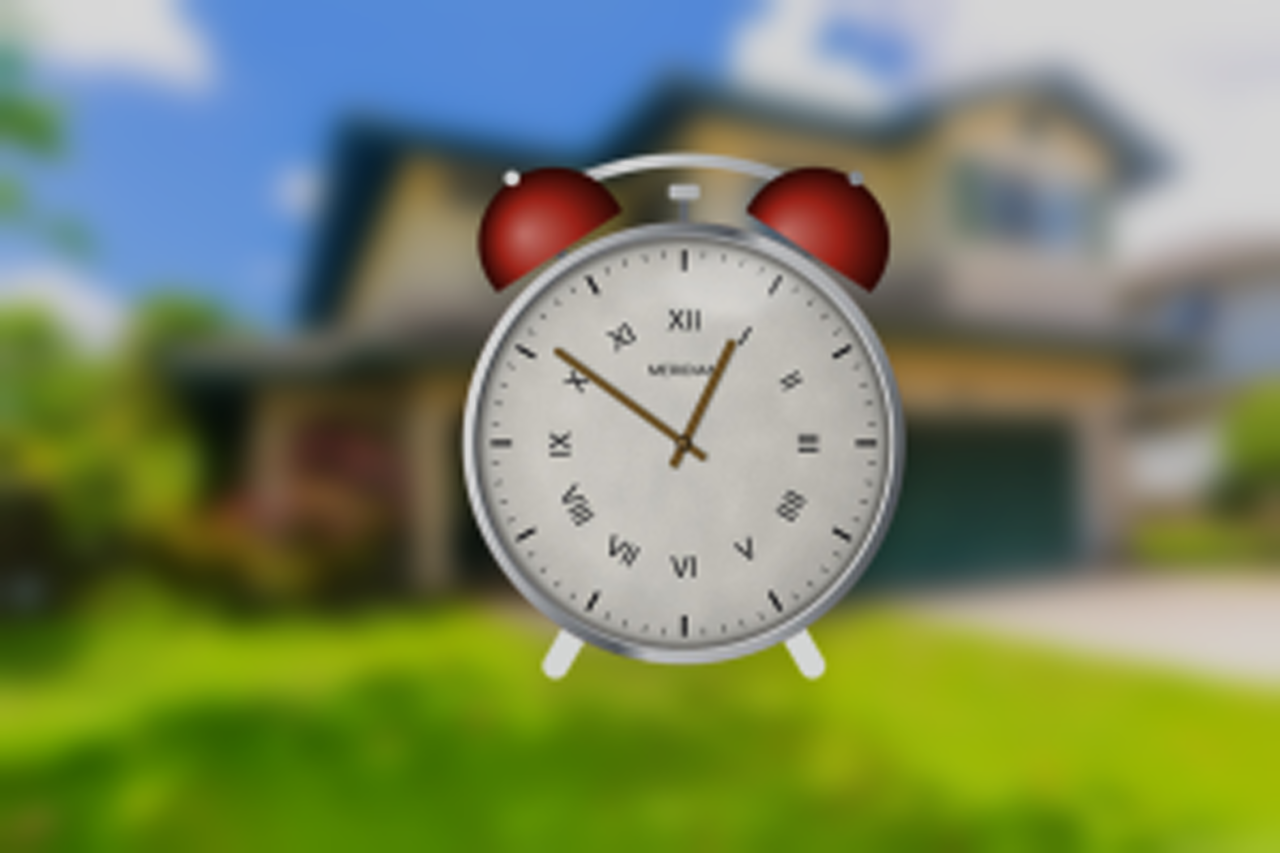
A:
12:51
